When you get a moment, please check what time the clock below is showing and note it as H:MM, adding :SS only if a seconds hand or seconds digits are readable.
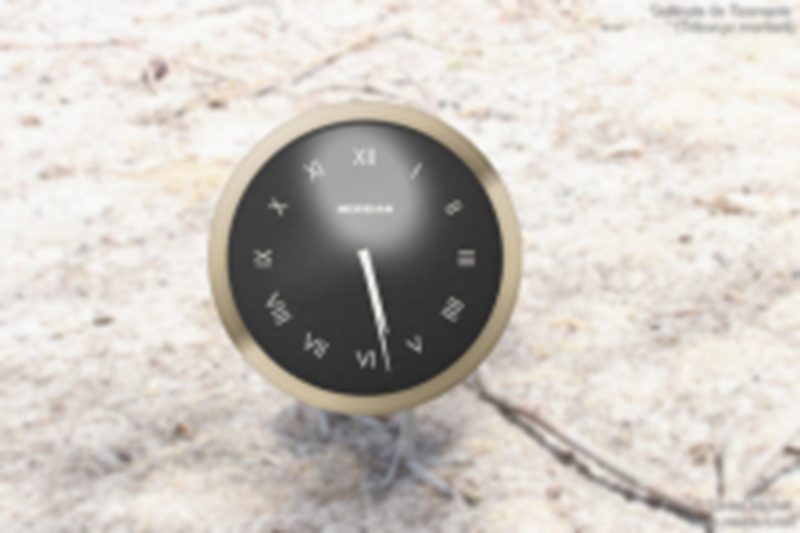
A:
5:28
